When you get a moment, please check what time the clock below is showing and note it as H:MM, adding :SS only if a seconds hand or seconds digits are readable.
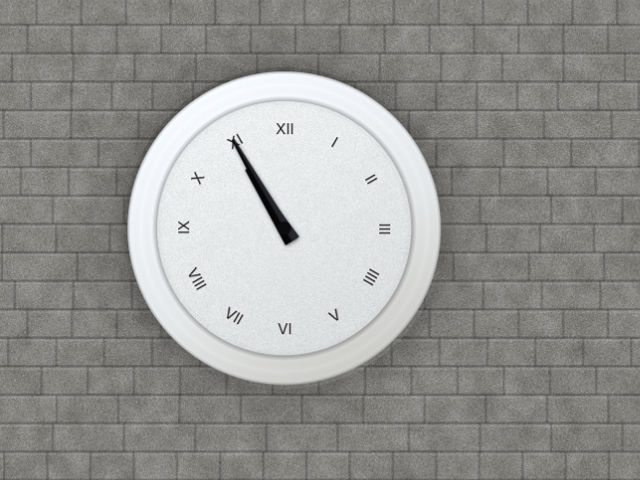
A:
10:55
